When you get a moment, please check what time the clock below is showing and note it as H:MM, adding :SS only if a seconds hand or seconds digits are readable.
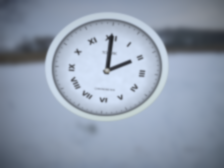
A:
2:00
